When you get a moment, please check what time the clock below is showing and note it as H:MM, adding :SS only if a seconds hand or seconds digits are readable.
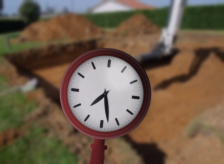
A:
7:28
